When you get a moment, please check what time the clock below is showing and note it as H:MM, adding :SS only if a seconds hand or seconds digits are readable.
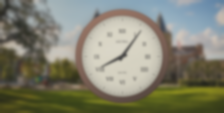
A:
8:06
